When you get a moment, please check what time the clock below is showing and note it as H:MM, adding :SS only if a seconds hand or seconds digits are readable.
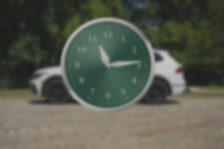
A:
11:14
